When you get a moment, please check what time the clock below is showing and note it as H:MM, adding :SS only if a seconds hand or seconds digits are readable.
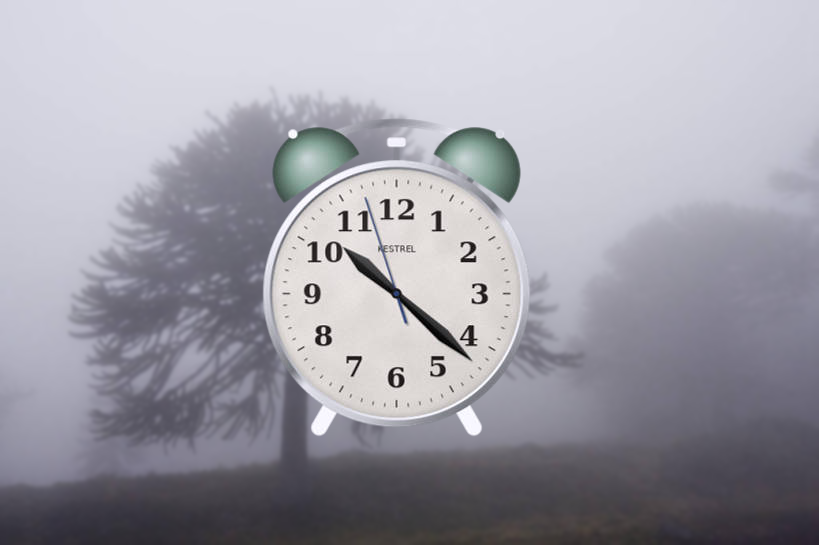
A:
10:21:57
